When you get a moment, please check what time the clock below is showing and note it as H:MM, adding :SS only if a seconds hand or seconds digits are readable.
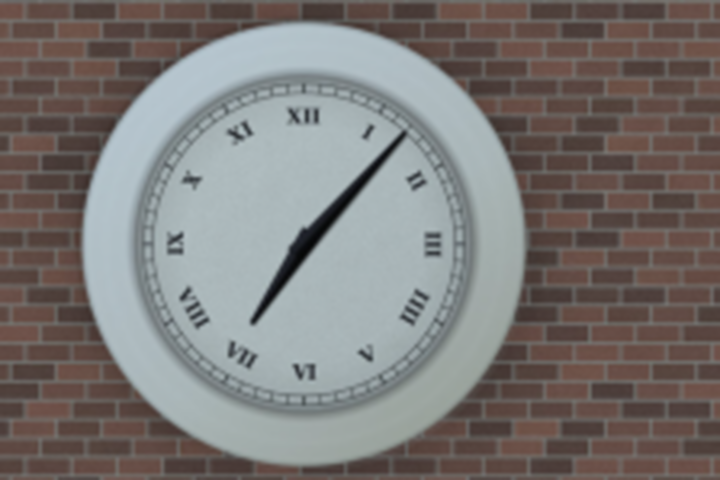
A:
7:07
